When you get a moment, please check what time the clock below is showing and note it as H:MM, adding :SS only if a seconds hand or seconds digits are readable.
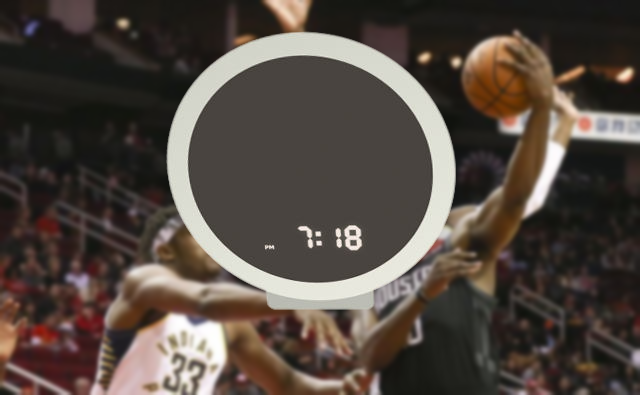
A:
7:18
